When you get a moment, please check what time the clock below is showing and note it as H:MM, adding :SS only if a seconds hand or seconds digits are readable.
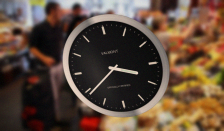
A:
3:39
